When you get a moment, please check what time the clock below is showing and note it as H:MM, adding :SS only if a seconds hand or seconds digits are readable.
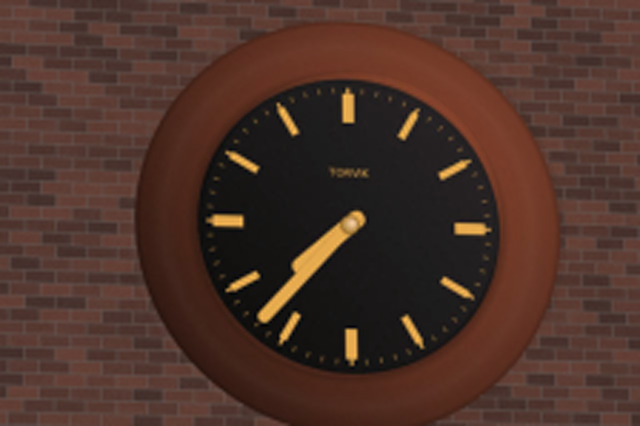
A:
7:37
